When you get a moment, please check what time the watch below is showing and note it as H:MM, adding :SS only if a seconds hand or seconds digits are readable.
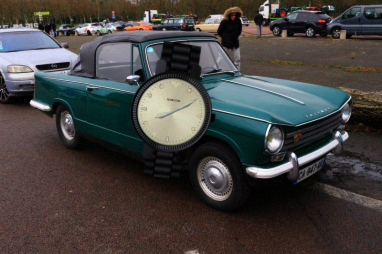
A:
8:09
